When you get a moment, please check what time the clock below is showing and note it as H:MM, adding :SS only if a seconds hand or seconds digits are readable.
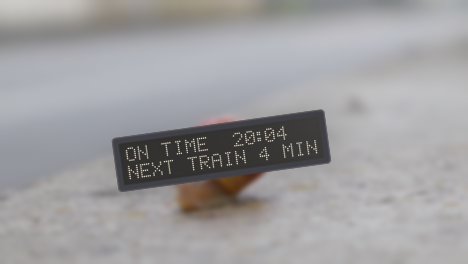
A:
20:04
